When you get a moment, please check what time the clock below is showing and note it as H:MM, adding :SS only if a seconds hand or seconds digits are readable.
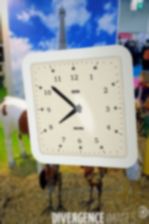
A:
7:52
